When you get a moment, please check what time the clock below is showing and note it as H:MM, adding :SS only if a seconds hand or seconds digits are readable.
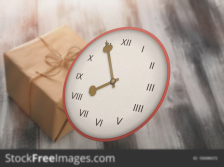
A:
7:55
